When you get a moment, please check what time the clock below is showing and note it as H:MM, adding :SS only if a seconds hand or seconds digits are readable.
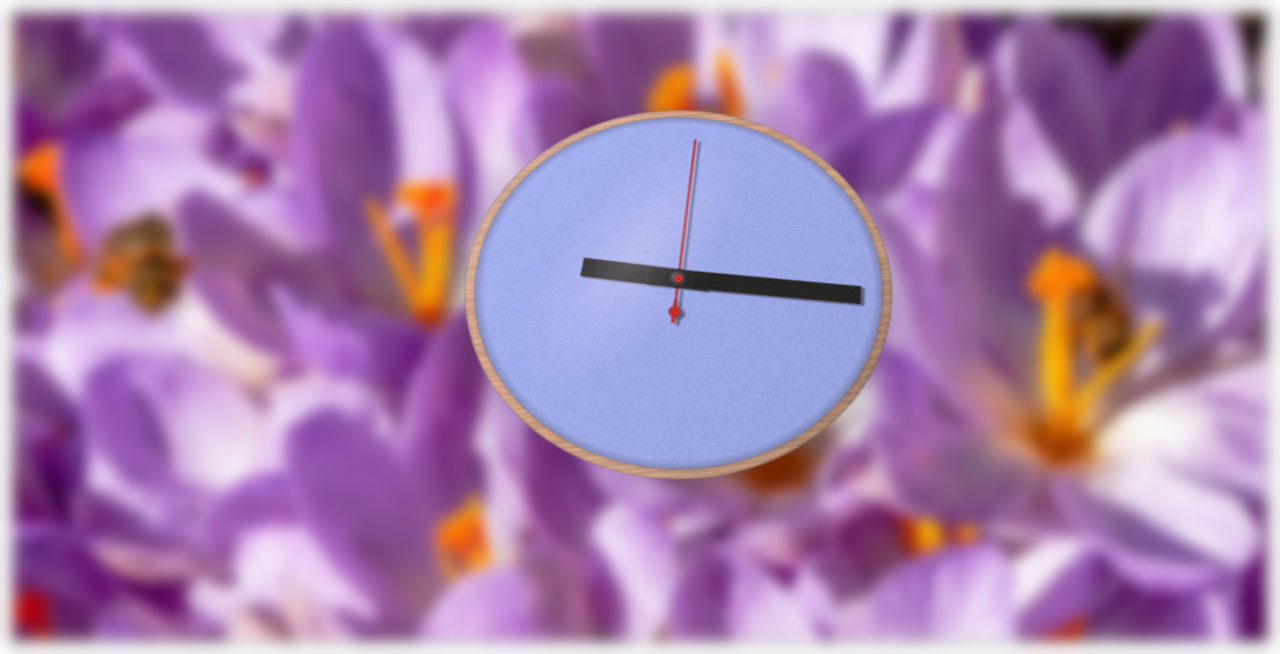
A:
9:16:01
